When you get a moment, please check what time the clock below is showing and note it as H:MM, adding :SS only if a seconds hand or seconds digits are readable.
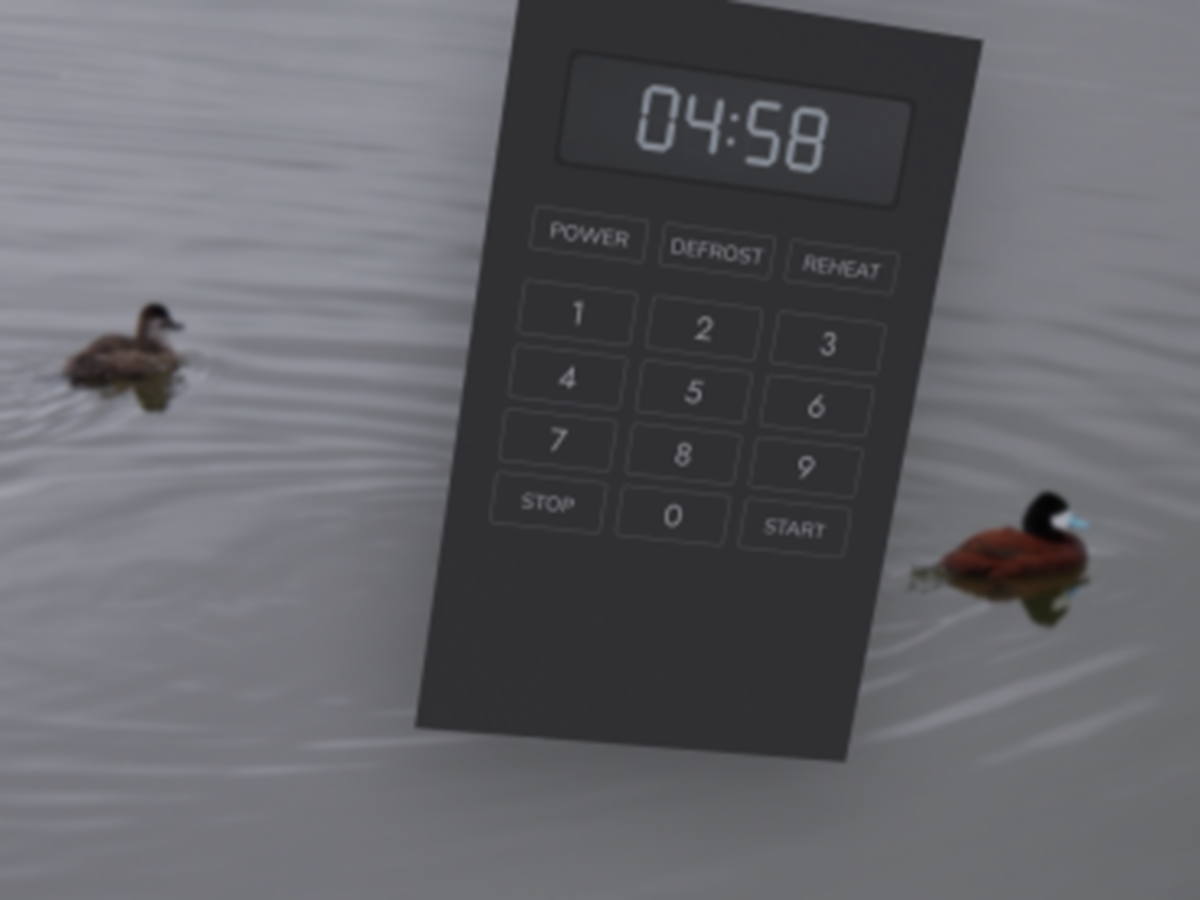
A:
4:58
